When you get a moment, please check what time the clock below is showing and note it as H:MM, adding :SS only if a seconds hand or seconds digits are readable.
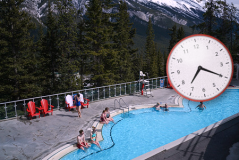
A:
7:20
